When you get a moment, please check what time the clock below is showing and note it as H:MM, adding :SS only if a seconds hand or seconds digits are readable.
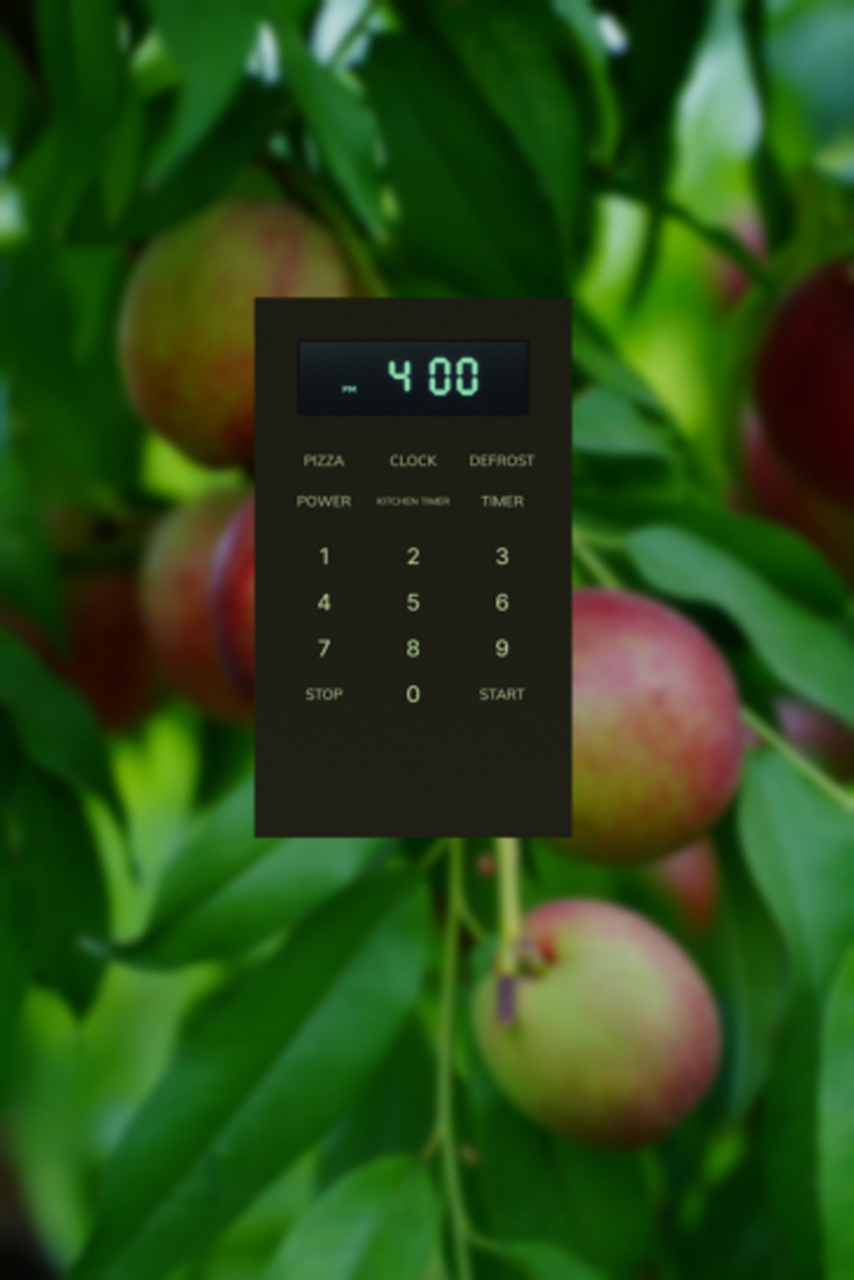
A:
4:00
